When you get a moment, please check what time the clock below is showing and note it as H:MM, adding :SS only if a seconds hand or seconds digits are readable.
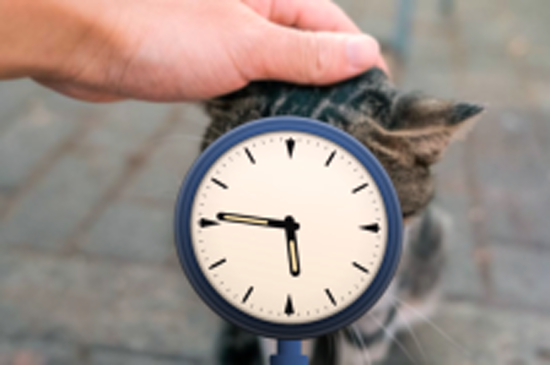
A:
5:46
